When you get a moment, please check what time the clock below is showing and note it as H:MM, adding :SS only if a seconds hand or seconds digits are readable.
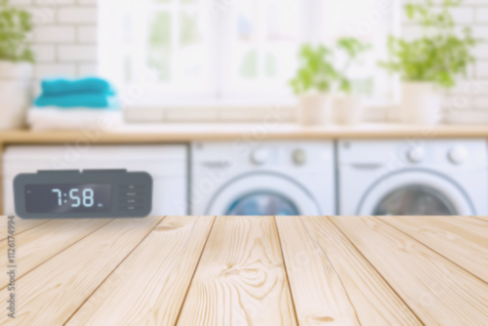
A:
7:58
